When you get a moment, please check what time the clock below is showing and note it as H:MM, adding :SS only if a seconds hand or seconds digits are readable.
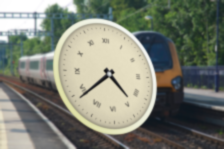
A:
4:39
